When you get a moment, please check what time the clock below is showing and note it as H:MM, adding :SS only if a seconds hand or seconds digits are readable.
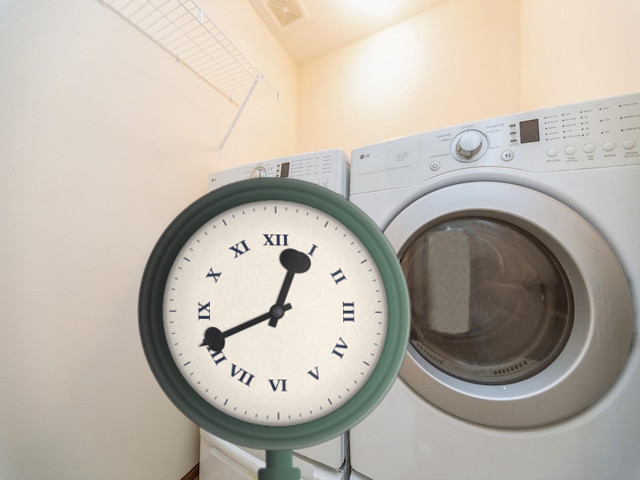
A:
12:41
